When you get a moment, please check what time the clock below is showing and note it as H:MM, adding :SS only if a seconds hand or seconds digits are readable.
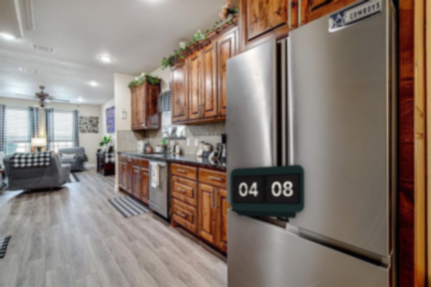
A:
4:08
